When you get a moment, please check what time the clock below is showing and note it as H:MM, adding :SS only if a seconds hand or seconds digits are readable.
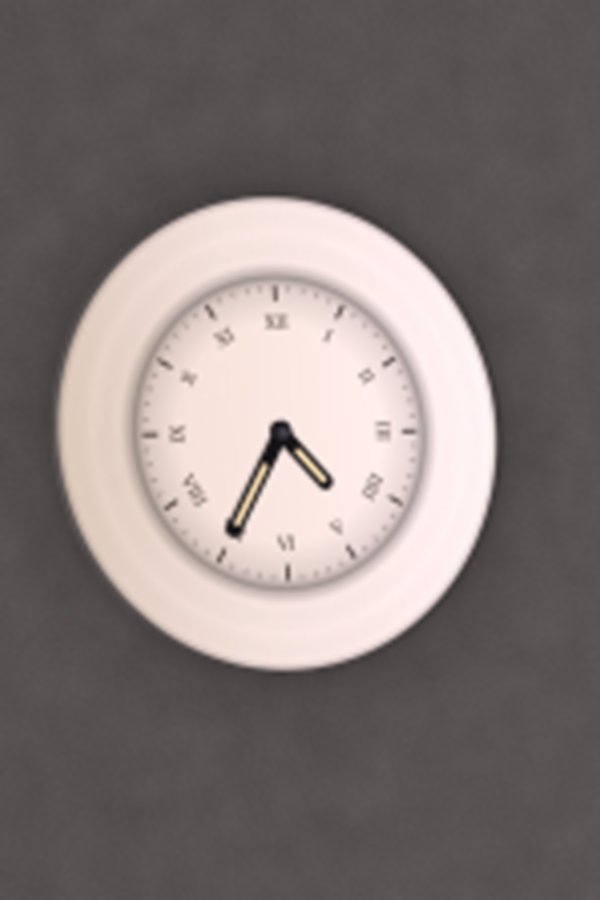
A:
4:35
